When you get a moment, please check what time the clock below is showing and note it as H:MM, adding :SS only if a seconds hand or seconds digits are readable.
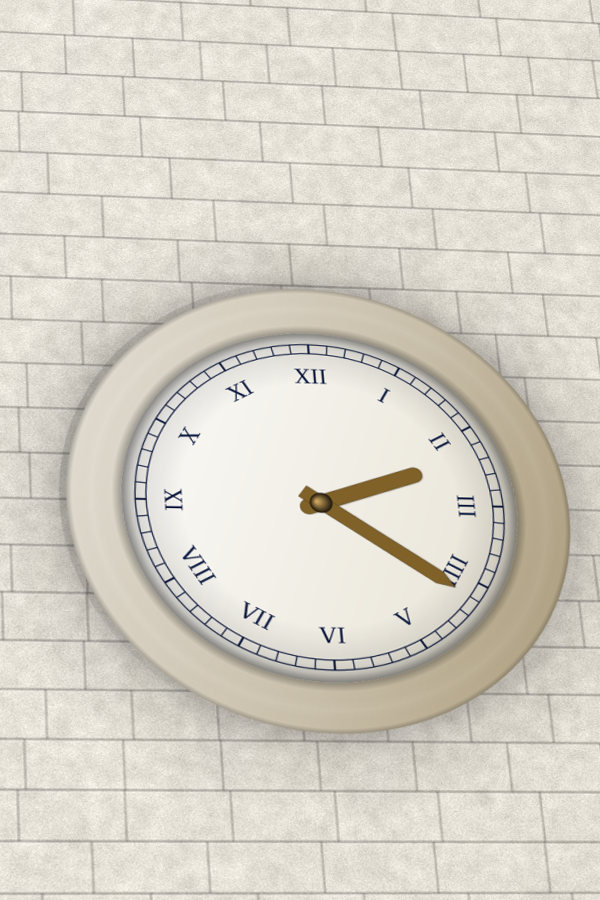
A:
2:21
